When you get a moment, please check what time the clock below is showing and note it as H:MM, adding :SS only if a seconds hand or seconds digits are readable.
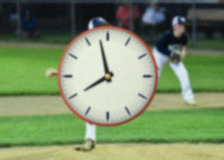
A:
7:58
